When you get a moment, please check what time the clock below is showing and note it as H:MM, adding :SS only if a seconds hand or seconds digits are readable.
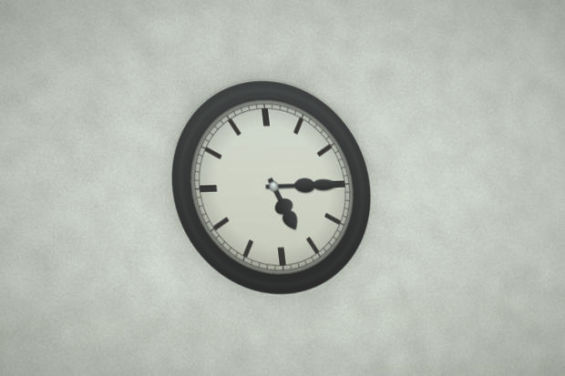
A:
5:15
